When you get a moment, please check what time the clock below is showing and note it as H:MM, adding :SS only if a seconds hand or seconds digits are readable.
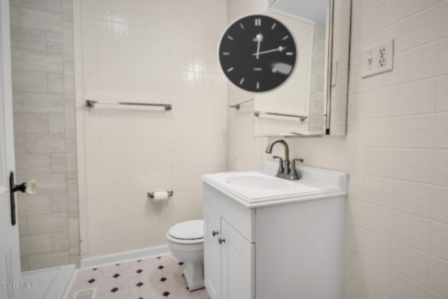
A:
12:13
